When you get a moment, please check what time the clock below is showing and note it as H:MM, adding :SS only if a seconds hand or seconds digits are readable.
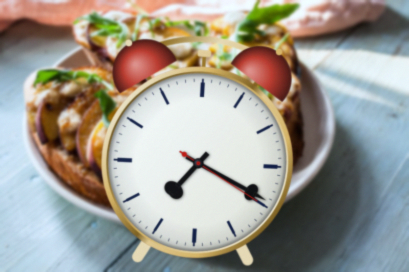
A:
7:19:20
